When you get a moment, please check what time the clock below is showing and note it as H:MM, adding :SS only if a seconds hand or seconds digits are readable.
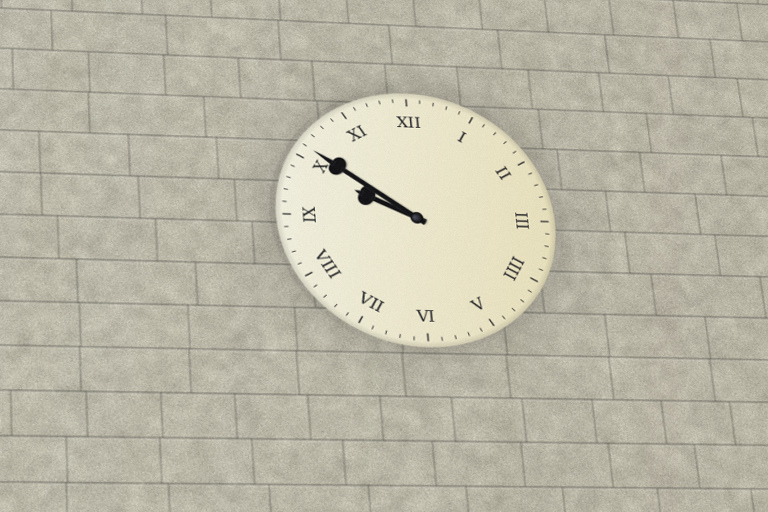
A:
9:51
